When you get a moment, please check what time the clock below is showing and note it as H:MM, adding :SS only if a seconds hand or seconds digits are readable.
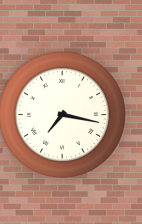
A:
7:17
